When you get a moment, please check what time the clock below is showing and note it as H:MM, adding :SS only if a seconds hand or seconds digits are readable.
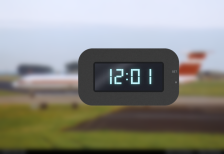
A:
12:01
